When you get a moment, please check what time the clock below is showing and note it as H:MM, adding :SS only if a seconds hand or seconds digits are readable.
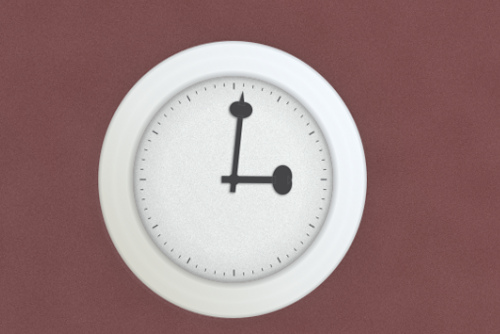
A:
3:01
